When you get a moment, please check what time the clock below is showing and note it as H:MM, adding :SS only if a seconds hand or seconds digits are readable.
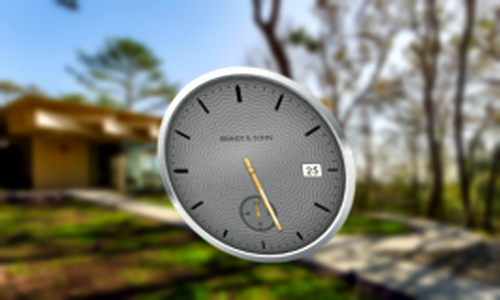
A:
5:27
